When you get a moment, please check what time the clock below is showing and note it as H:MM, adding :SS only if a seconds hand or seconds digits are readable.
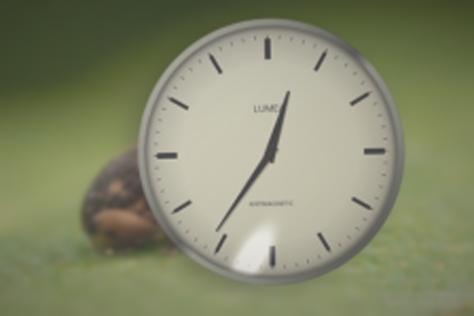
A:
12:36
